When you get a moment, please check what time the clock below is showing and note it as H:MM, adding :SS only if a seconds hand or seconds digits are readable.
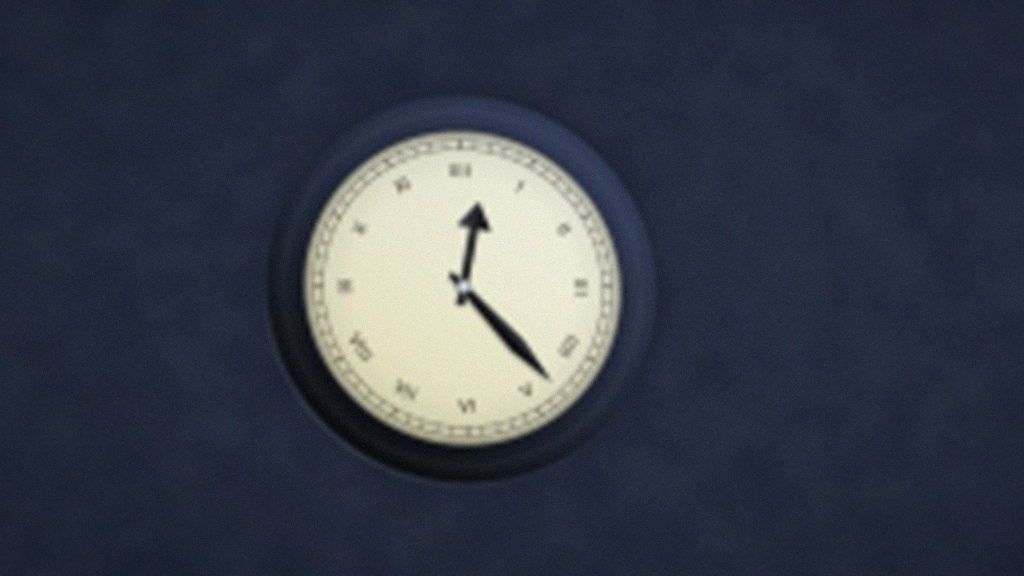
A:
12:23
